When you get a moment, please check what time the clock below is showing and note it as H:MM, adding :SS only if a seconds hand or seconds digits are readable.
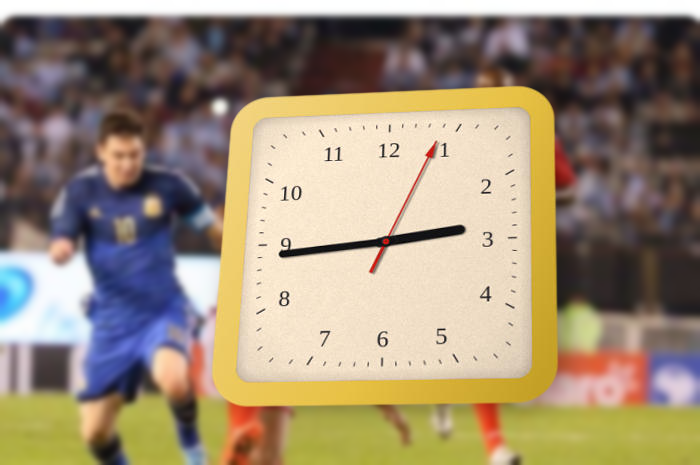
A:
2:44:04
